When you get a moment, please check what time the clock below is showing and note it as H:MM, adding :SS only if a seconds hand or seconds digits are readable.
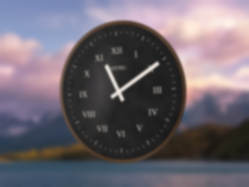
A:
11:10
